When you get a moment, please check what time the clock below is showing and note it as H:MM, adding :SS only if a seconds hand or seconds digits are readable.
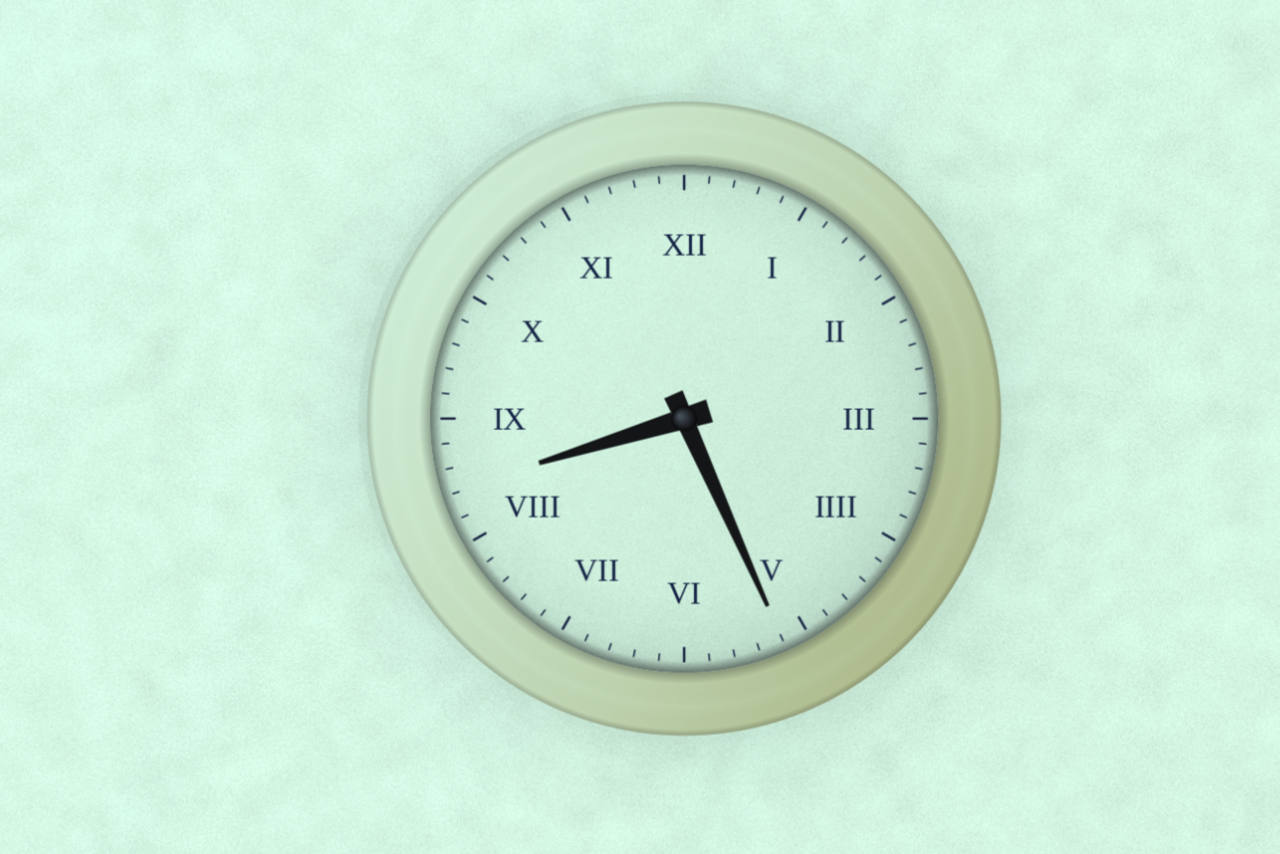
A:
8:26
